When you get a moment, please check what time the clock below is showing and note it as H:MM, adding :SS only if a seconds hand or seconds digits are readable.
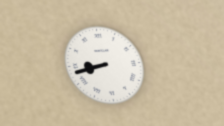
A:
8:43
